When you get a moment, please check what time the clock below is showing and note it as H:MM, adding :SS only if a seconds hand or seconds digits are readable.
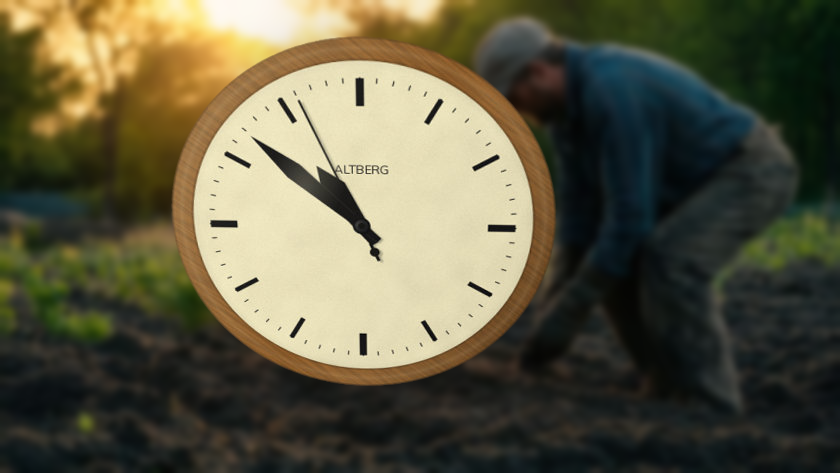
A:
10:51:56
